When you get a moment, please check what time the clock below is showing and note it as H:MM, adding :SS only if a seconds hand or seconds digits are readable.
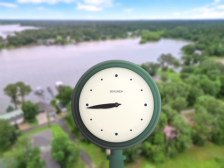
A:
8:44
